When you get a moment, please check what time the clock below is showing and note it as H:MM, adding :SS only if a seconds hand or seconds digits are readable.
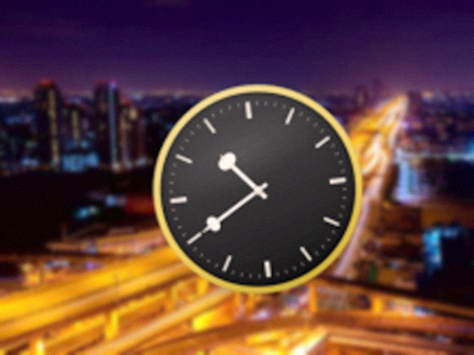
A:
10:40
